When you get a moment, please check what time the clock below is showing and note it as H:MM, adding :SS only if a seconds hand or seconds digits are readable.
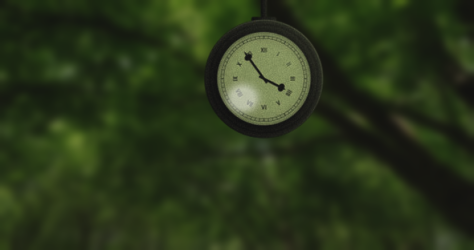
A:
3:54
